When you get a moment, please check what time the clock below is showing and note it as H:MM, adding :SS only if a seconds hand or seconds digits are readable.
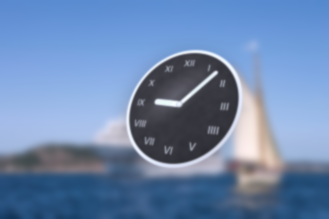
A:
9:07
